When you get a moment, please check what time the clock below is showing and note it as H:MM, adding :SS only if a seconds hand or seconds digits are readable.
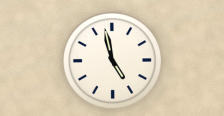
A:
4:58
